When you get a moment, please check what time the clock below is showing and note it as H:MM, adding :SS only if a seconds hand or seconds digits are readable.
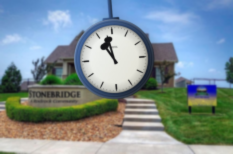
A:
10:58
